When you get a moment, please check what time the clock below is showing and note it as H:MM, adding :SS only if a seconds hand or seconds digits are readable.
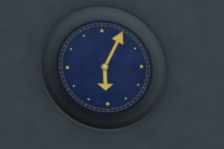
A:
6:05
